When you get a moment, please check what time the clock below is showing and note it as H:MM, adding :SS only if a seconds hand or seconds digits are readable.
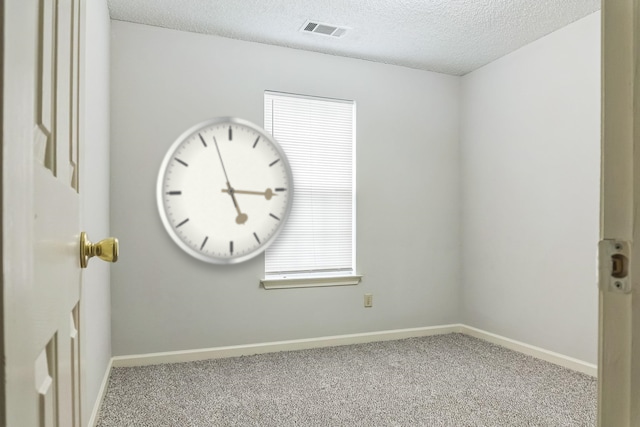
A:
5:15:57
